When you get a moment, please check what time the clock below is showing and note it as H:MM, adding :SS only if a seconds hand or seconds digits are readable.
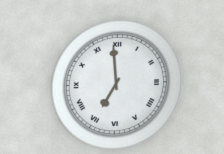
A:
6:59
